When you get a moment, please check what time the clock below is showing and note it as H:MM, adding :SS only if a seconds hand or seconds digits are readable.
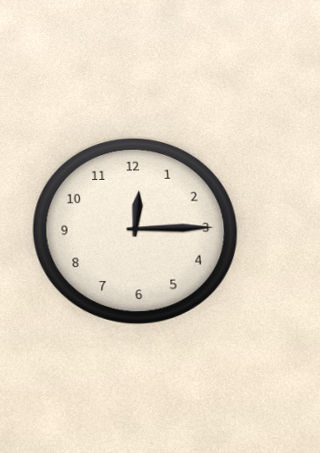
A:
12:15
